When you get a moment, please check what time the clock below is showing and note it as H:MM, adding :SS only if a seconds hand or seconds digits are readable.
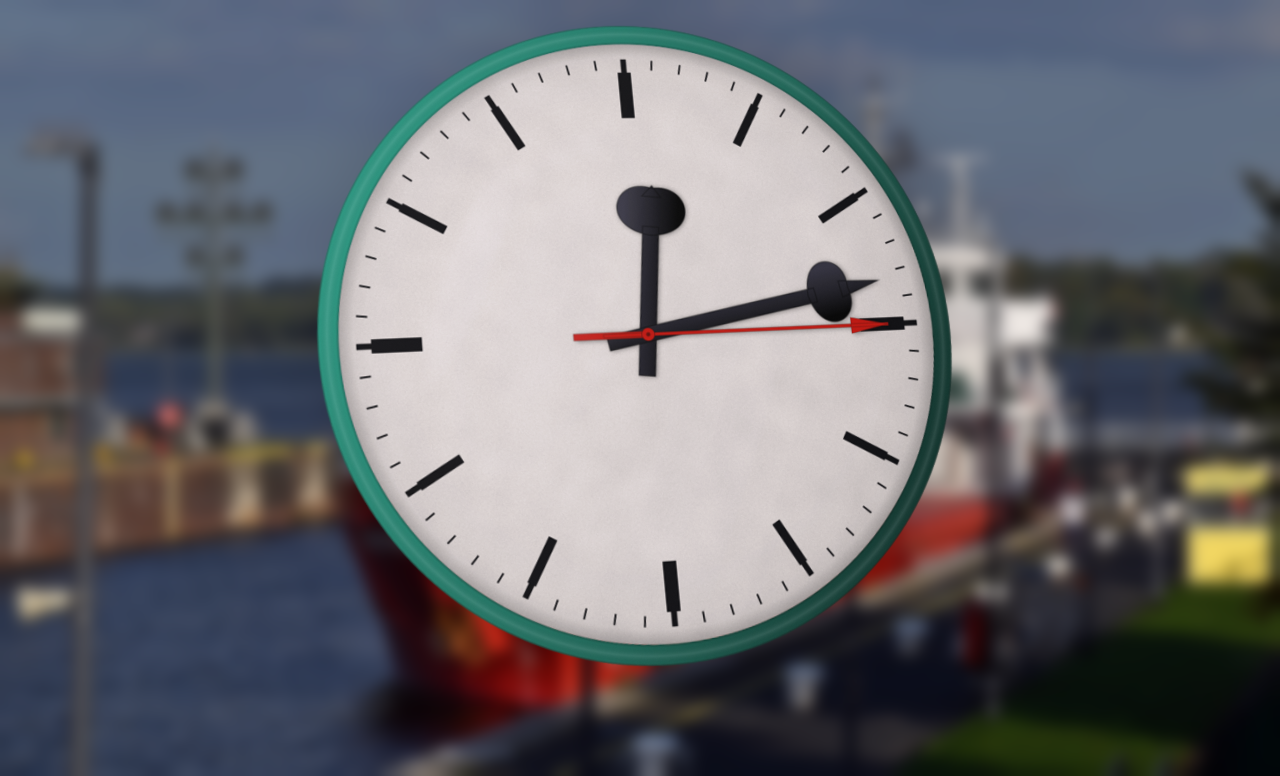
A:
12:13:15
